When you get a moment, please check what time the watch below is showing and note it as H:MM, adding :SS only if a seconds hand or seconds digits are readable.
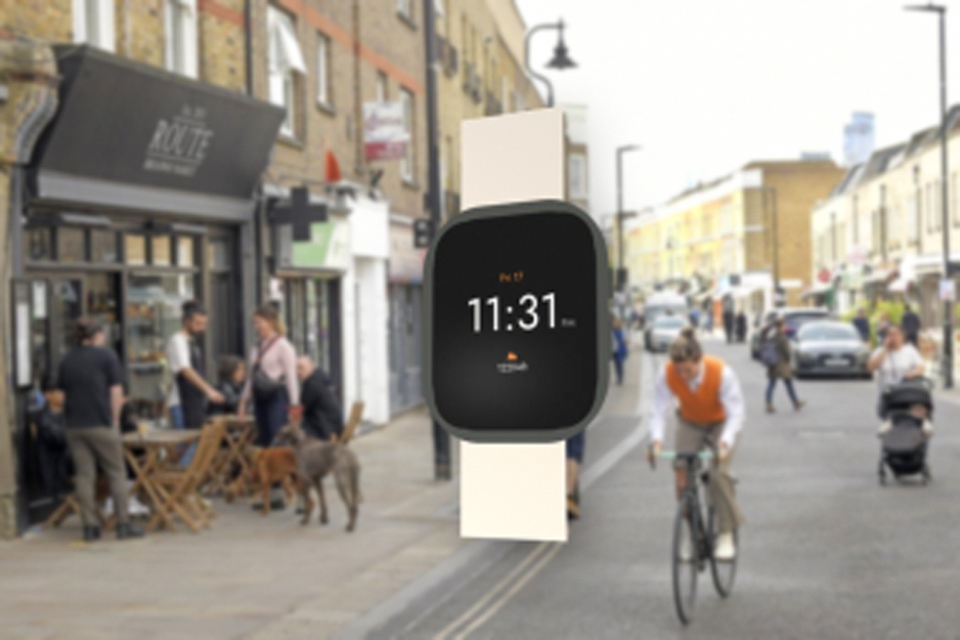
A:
11:31
